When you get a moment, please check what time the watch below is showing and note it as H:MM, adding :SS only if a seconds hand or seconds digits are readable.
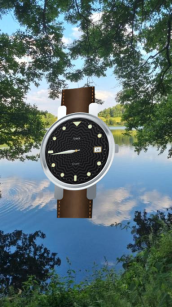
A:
8:44
